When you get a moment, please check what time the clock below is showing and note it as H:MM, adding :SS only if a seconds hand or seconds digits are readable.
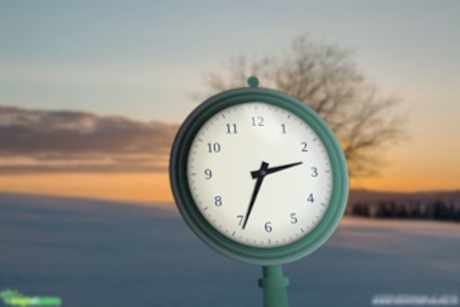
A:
2:34
